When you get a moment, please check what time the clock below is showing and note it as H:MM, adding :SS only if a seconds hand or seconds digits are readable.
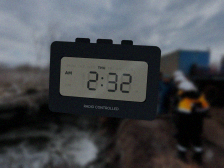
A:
2:32
